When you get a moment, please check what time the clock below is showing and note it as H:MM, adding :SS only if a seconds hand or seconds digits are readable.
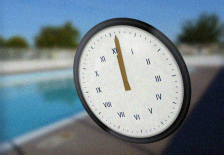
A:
12:01
